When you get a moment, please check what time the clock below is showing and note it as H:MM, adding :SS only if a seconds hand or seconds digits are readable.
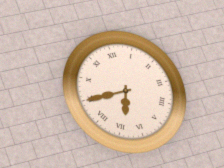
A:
6:45
